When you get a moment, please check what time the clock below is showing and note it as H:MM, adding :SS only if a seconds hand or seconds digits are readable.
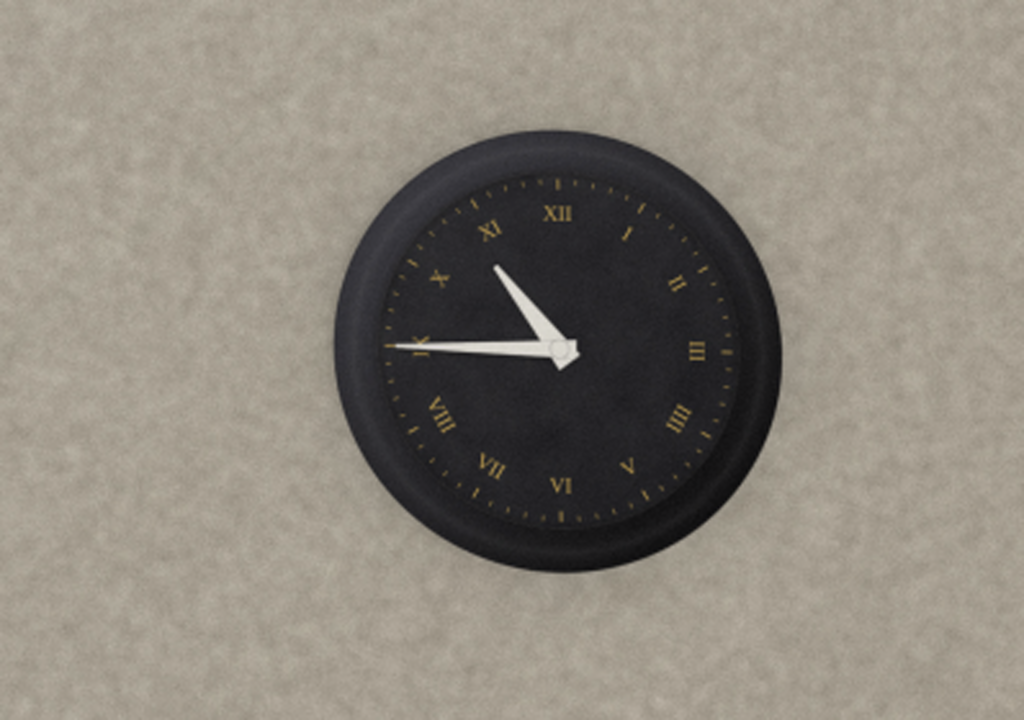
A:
10:45
